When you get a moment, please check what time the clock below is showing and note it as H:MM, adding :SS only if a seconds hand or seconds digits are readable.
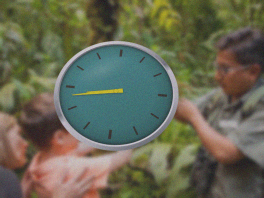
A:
8:43
